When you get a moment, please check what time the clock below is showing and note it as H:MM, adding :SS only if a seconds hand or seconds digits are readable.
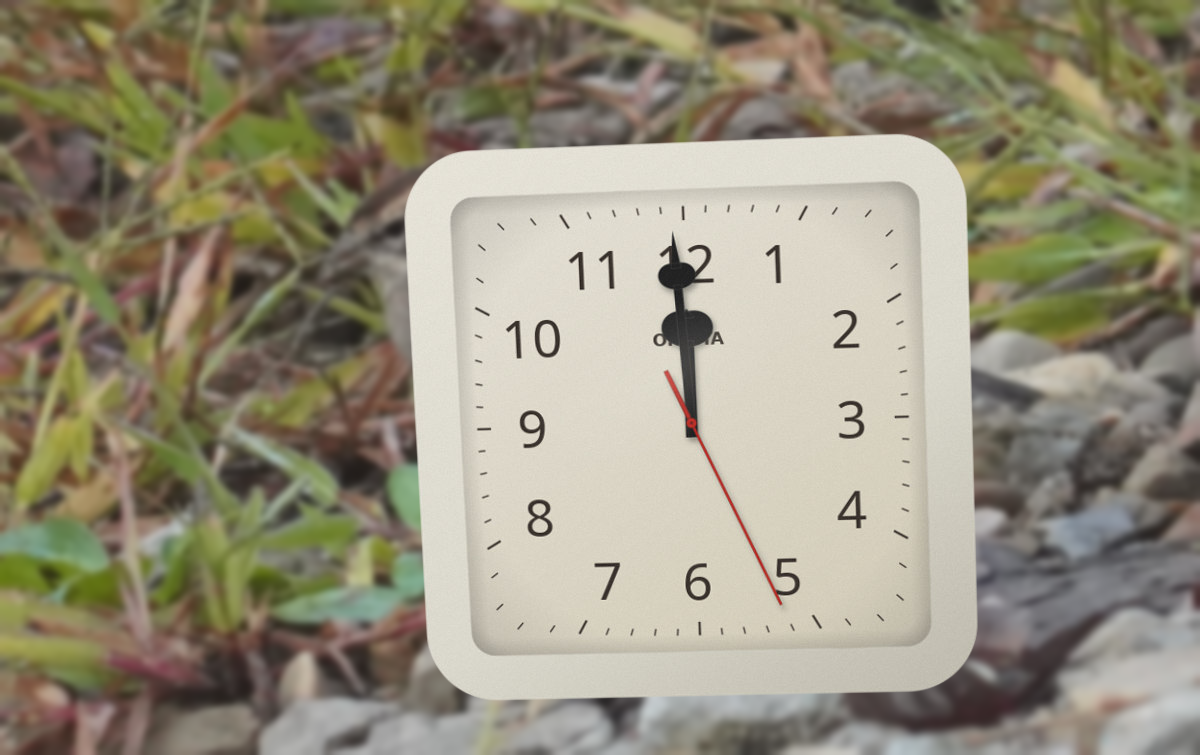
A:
11:59:26
